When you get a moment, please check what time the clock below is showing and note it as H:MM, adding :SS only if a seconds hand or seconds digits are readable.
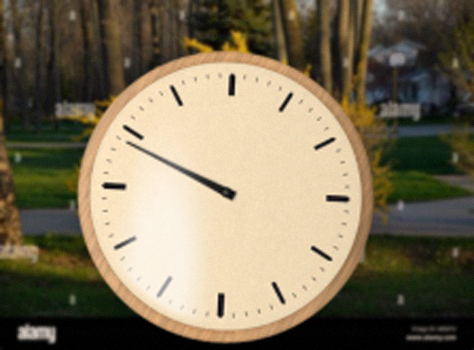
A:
9:49
